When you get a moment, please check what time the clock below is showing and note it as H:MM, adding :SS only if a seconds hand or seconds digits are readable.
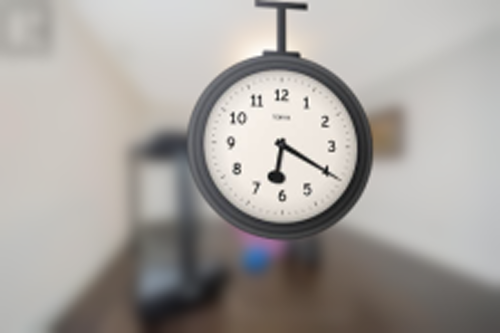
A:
6:20
